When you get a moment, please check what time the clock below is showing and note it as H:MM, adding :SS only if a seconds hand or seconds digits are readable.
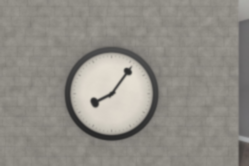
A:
8:06
